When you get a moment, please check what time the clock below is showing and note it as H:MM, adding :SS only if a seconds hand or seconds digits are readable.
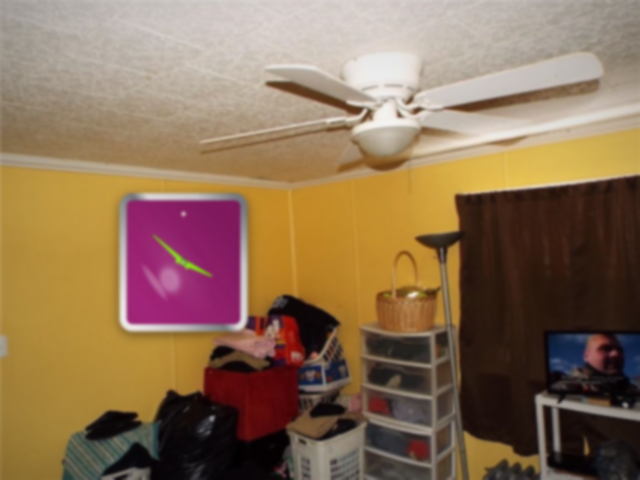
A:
3:52
